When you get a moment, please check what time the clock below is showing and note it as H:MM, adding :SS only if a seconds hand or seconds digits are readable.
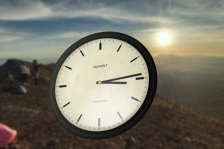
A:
3:14
